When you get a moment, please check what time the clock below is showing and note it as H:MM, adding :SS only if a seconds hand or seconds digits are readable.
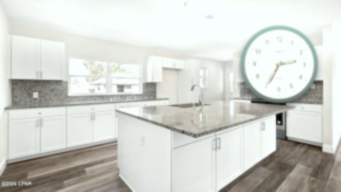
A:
2:35
